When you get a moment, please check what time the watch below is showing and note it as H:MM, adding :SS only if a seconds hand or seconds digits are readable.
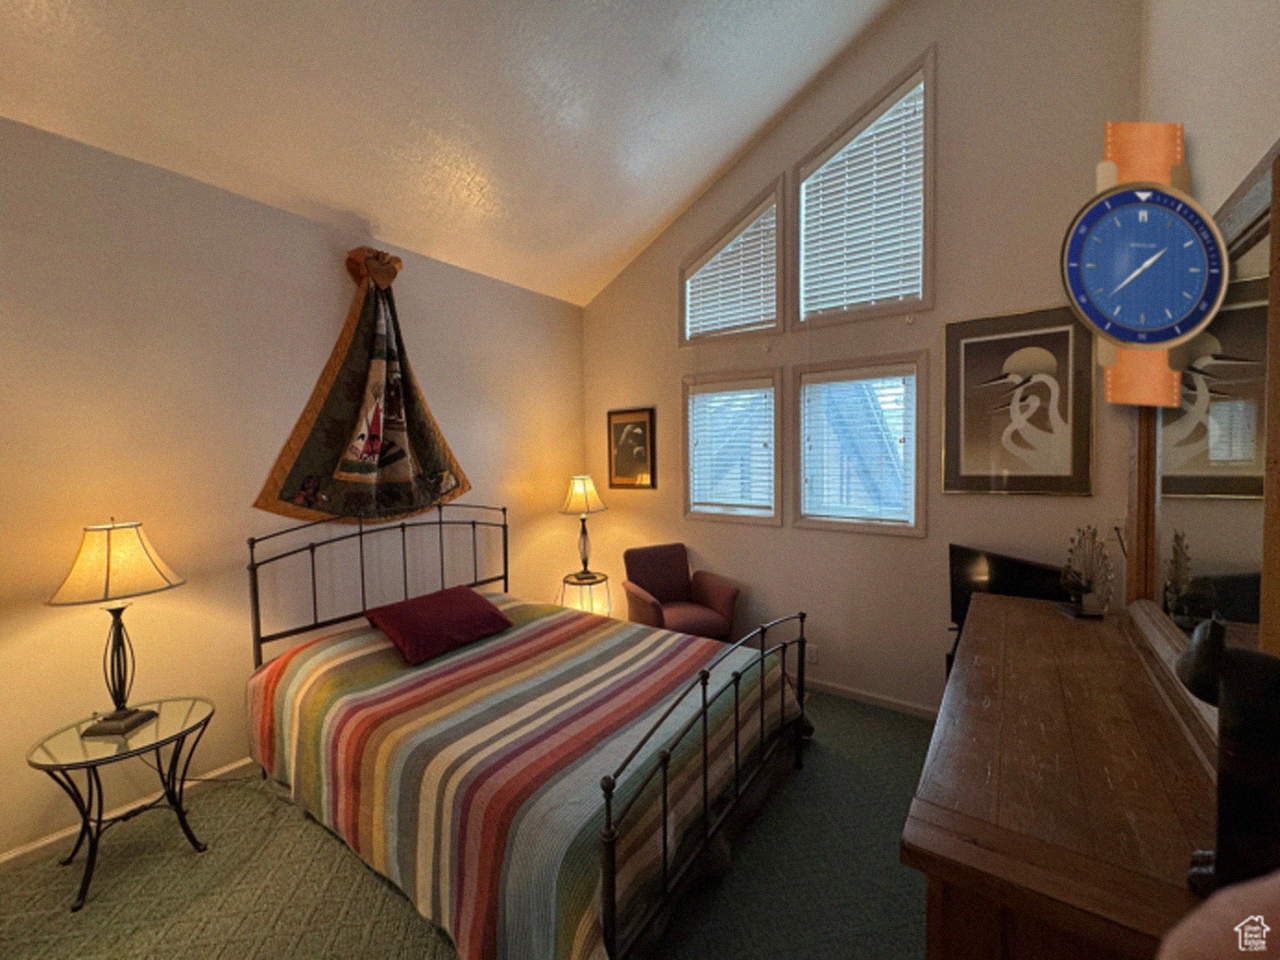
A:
1:38
